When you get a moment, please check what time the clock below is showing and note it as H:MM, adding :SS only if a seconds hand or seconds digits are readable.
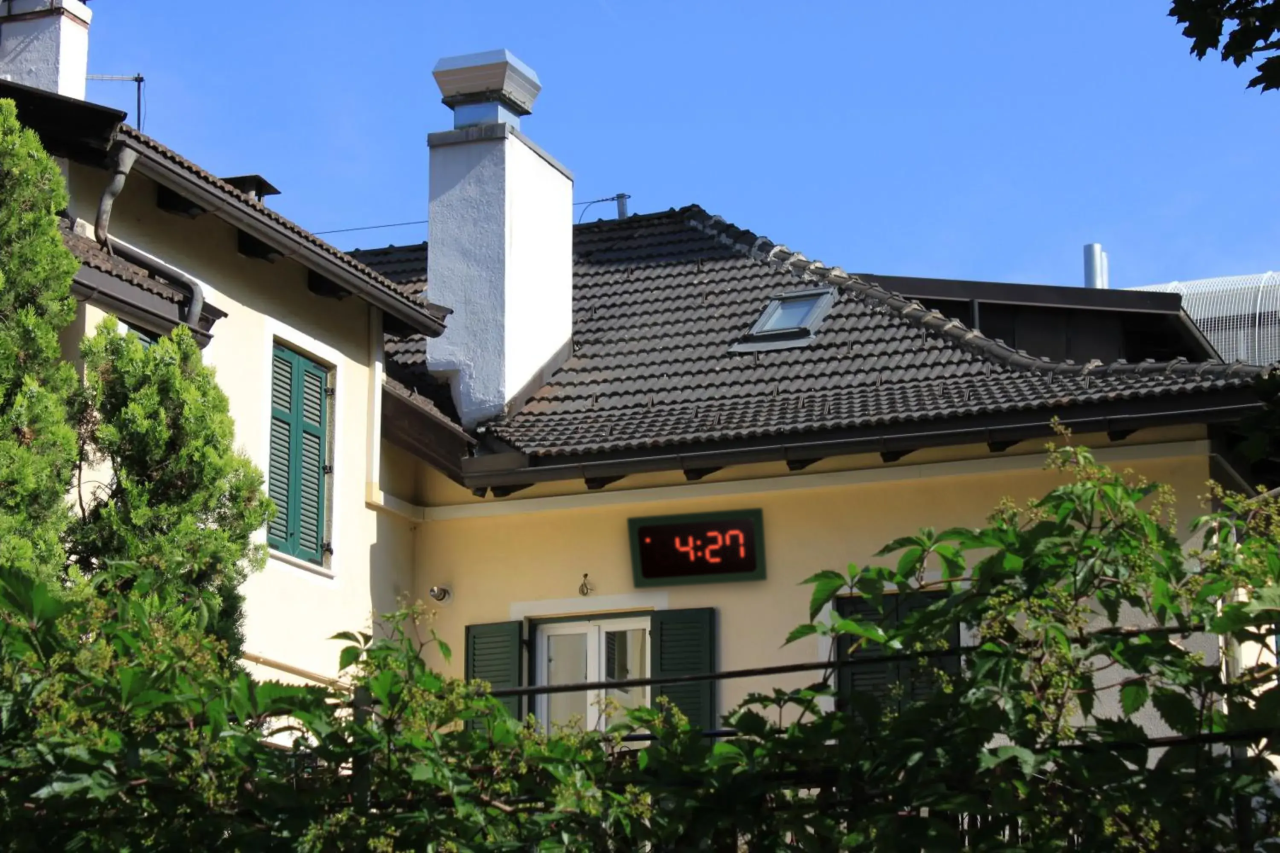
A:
4:27
